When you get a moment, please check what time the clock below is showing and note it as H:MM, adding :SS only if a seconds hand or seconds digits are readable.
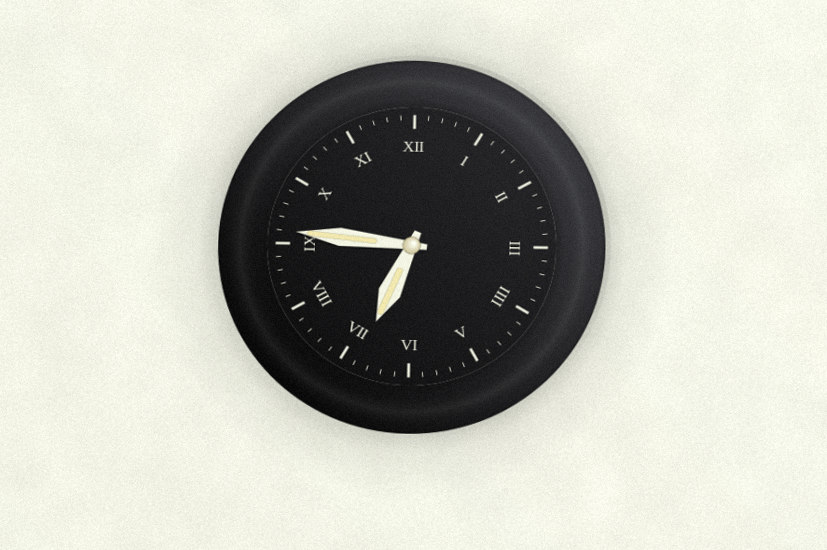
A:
6:46
